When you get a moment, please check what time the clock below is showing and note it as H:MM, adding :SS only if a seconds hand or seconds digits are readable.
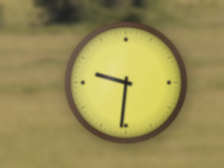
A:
9:31
